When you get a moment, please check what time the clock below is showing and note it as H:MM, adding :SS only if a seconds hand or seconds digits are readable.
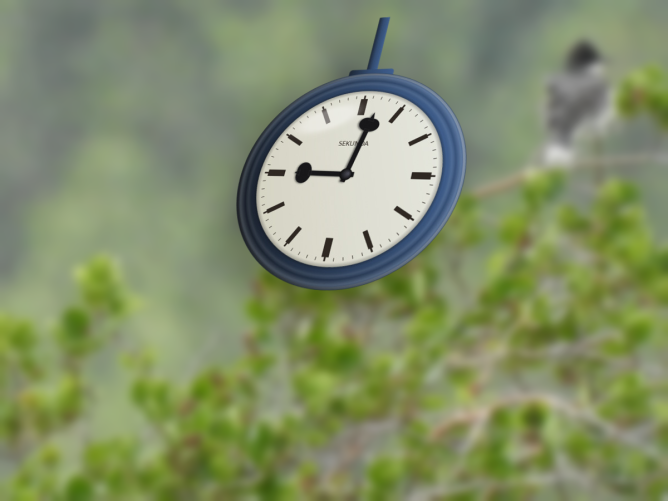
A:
9:02
